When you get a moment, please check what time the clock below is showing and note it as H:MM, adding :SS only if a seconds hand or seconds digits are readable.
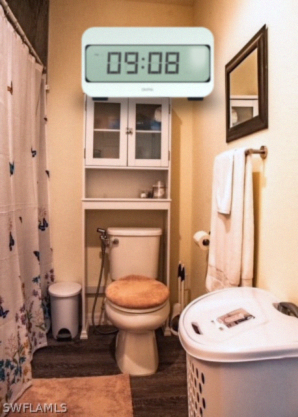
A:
9:08
